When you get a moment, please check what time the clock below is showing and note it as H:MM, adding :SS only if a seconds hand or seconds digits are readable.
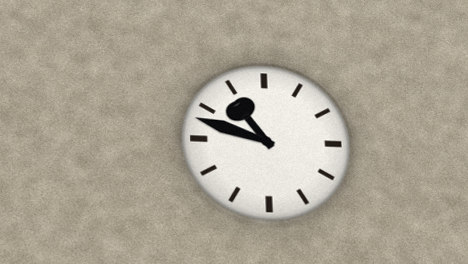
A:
10:48
